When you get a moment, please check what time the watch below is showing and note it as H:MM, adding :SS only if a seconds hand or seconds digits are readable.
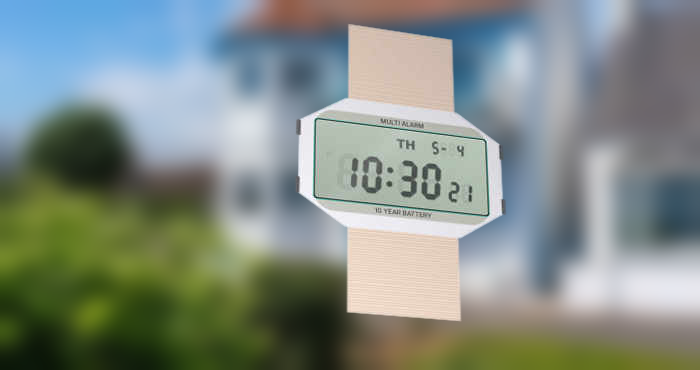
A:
10:30:21
